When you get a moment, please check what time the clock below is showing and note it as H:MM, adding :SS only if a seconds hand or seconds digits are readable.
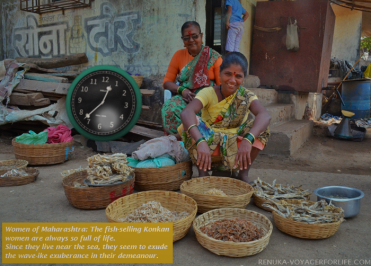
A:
12:37
